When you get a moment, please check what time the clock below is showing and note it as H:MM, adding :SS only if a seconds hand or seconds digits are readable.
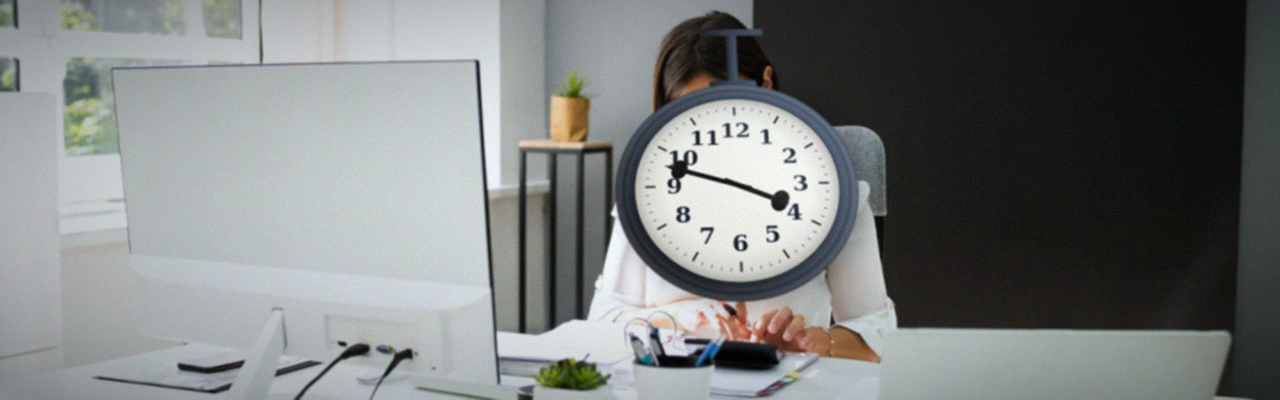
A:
3:48
